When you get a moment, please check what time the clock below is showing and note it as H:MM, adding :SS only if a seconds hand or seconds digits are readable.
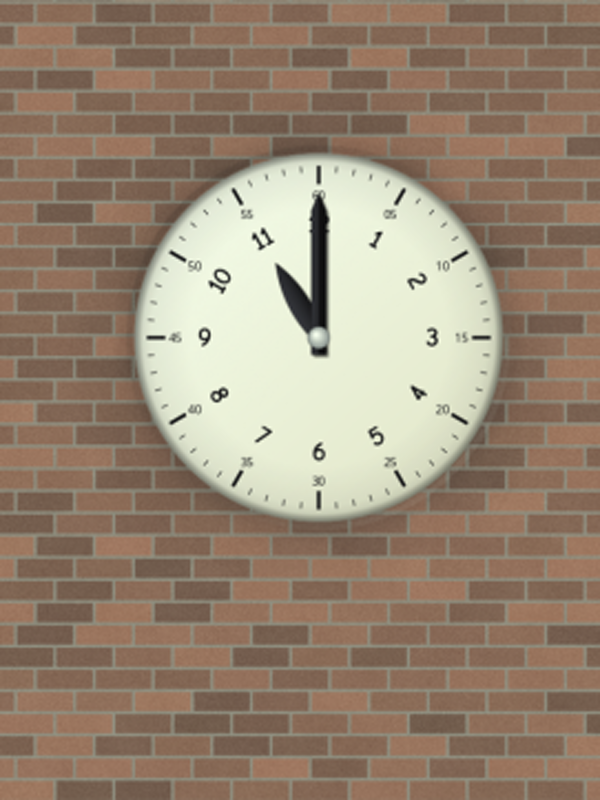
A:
11:00
